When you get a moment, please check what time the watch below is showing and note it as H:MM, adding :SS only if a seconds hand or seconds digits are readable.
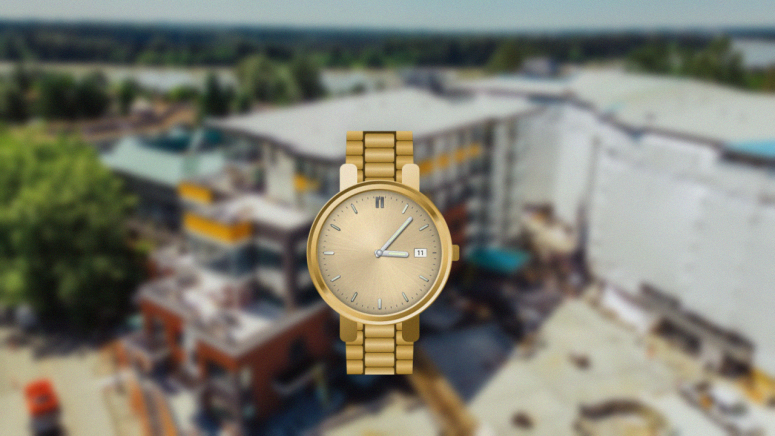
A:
3:07
